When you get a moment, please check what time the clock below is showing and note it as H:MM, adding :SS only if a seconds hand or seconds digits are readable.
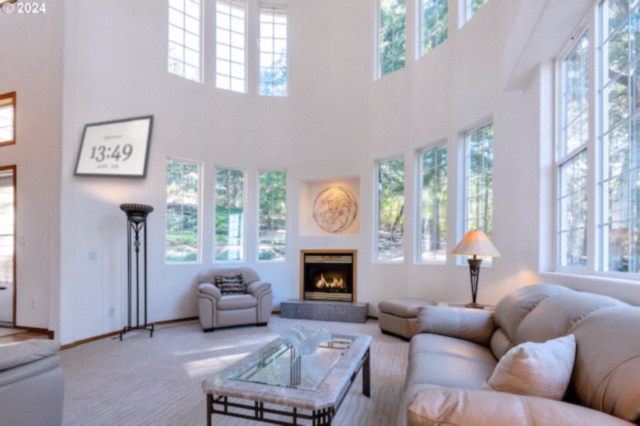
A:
13:49
